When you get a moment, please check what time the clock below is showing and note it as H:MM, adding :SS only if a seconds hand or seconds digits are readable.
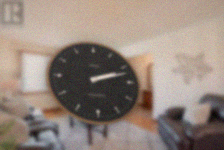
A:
2:12
